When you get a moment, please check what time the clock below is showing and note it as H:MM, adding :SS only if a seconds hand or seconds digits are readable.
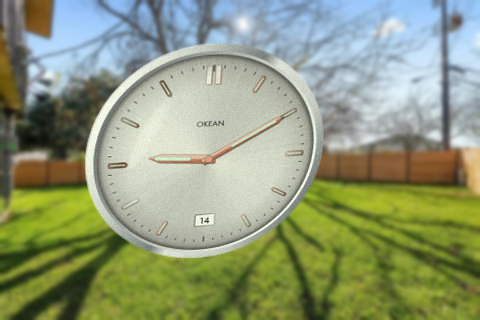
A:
9:10
